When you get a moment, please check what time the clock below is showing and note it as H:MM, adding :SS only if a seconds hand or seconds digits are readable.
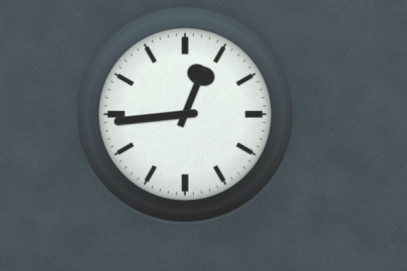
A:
12:44
